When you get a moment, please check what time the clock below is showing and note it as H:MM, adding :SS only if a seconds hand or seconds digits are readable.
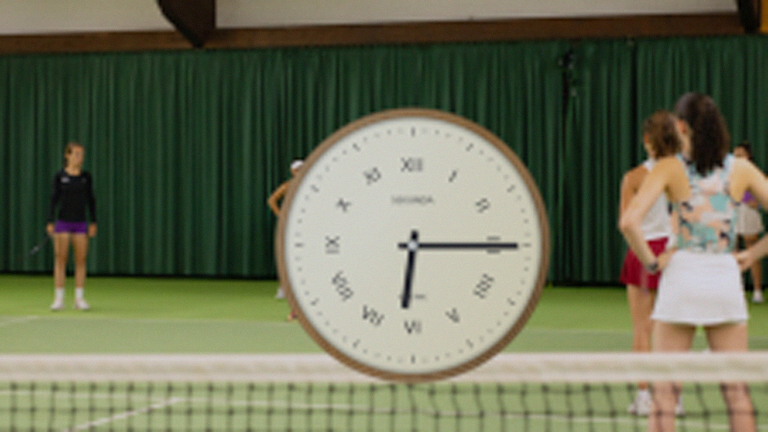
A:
6:15
